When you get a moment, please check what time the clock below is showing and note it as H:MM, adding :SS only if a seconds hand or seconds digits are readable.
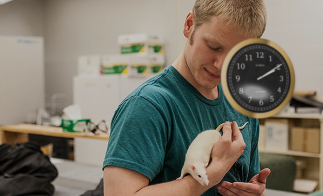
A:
2:10
